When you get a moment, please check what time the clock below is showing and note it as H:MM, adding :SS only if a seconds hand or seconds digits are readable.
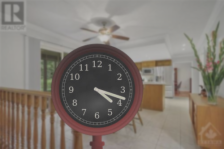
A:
4:18
